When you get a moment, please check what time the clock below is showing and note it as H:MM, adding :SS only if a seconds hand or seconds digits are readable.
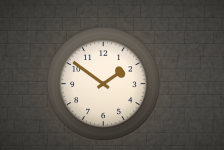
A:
1:51
